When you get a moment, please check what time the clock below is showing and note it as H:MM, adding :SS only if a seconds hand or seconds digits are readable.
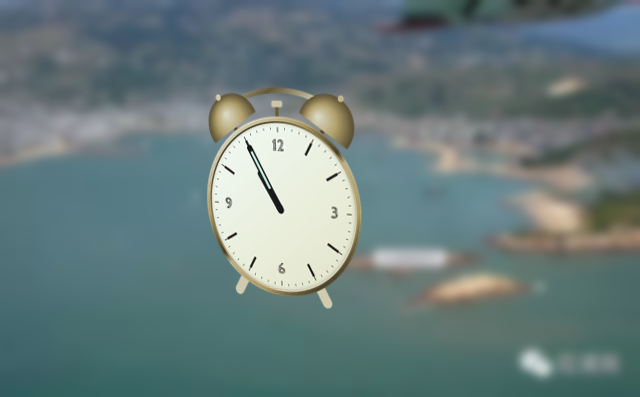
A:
10:55
